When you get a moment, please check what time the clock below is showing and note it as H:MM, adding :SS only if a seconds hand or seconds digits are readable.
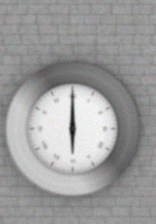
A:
6:00
